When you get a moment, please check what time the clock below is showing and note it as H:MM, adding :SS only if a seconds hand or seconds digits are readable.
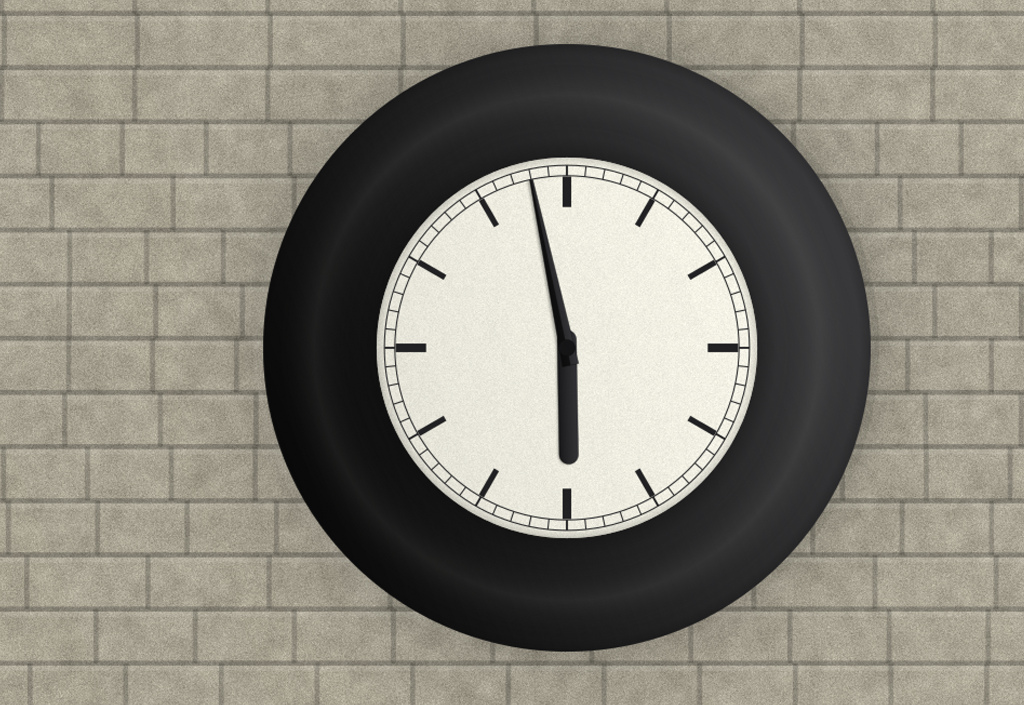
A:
5:58
